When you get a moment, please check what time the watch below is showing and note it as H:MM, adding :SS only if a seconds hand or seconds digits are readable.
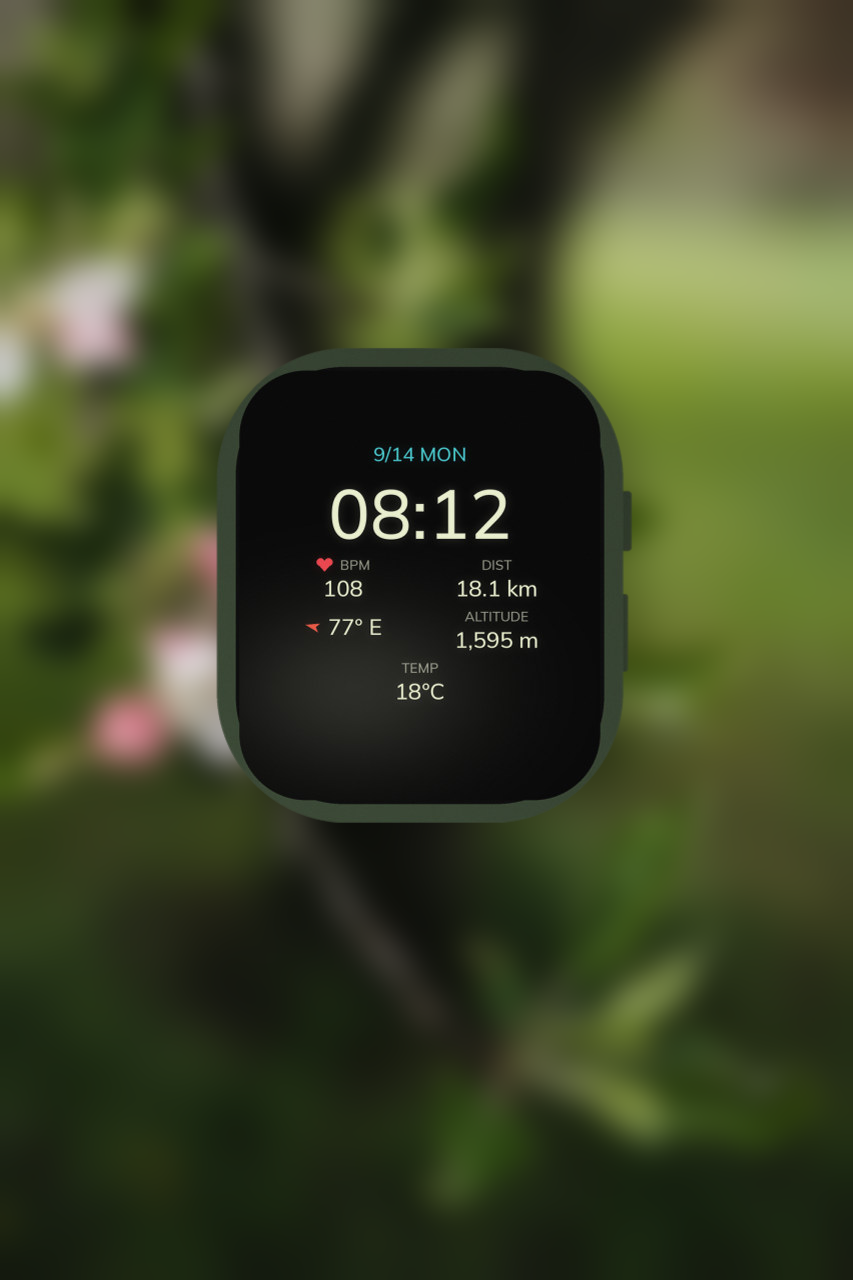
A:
8:12
